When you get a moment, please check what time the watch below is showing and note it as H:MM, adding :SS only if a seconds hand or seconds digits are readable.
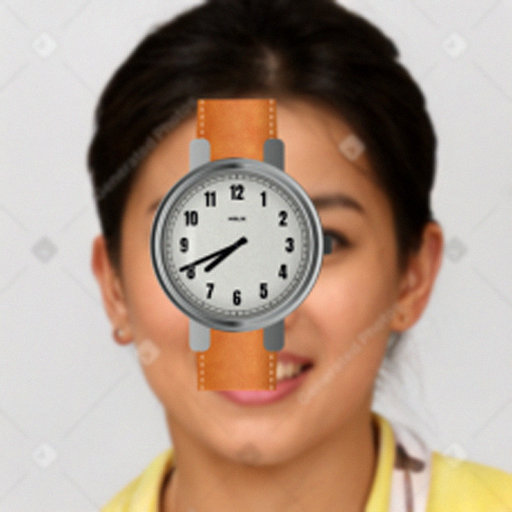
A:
7:41
